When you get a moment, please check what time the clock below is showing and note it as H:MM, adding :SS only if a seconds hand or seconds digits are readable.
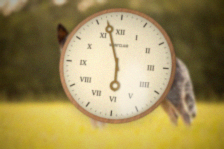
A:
5:57
